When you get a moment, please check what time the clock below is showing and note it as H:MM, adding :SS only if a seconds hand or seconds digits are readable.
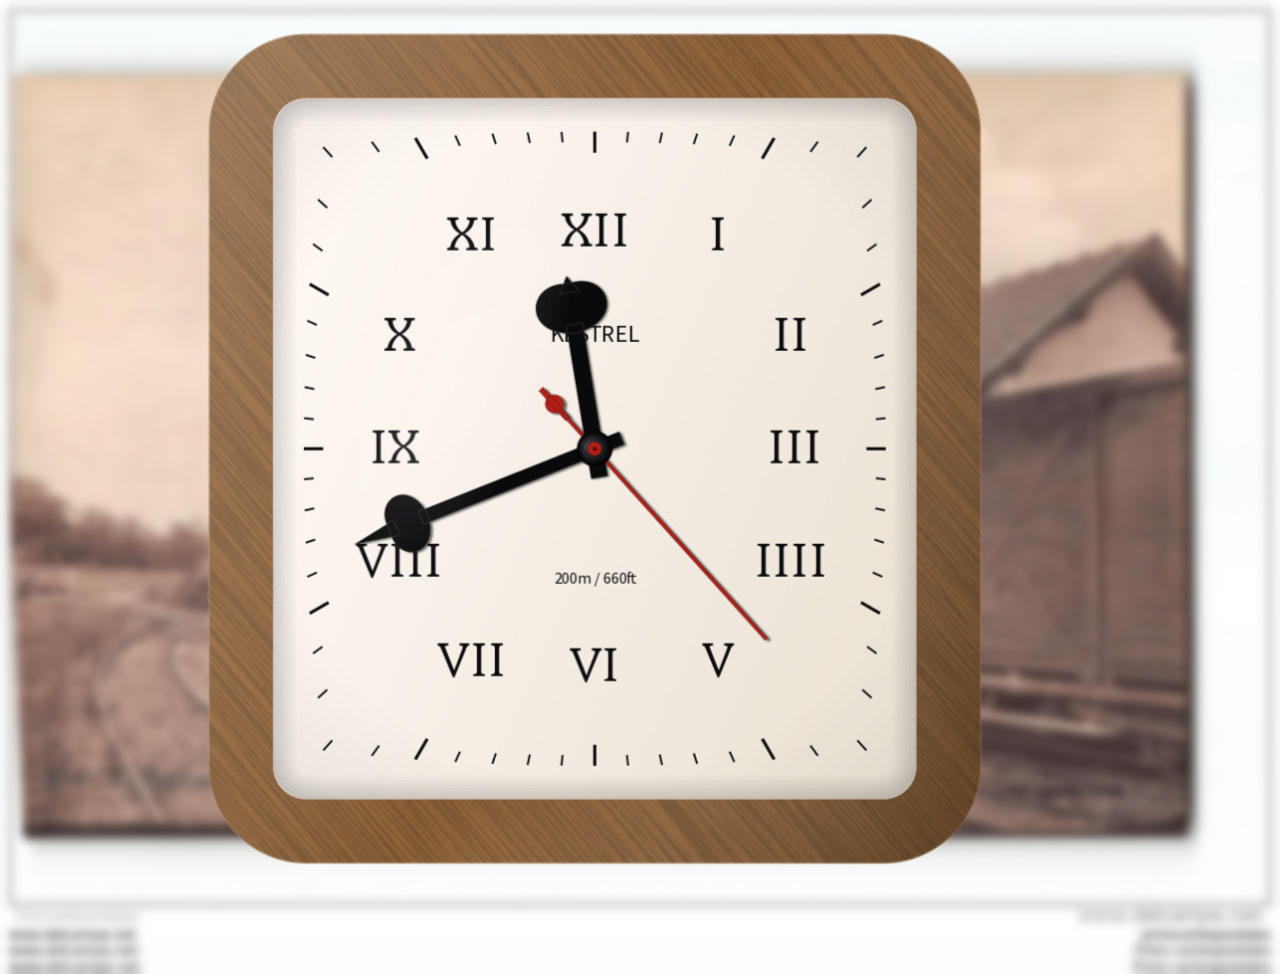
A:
11:41:23
